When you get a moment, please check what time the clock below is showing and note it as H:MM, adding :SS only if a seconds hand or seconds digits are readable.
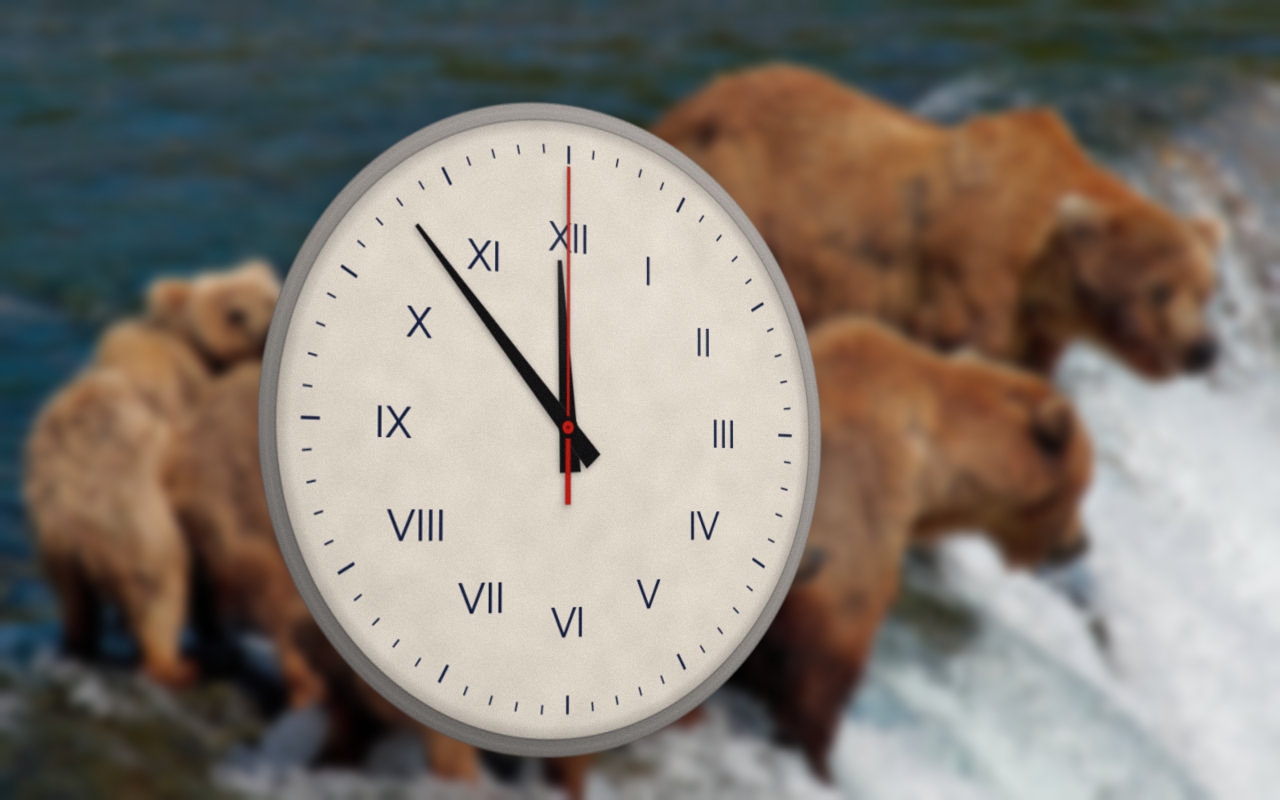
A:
11:53:00
